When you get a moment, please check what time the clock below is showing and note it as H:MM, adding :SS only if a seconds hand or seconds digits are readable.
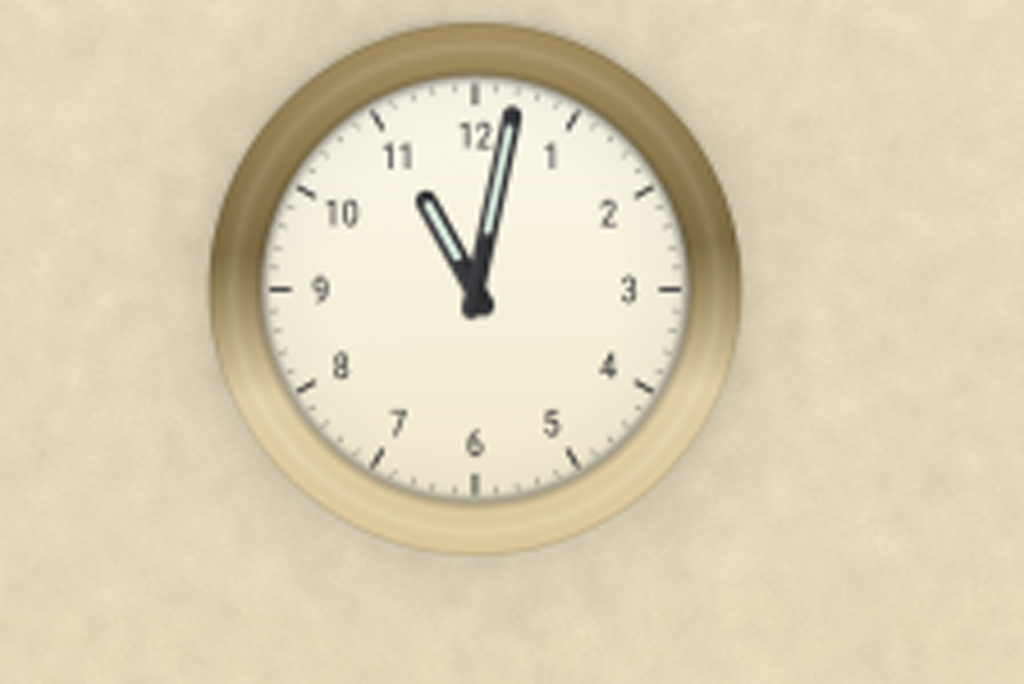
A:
11:02
